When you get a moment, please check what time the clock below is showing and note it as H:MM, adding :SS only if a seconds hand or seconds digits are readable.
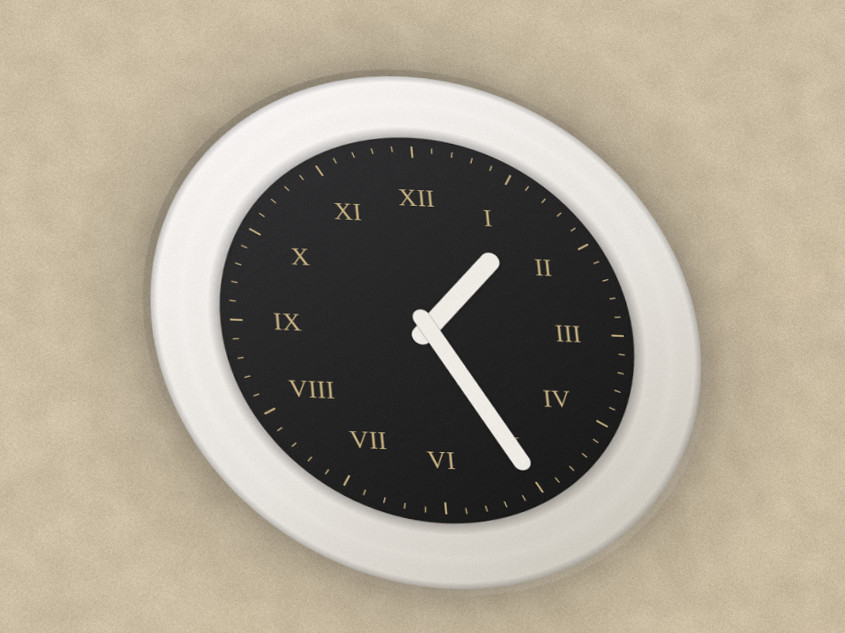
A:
1:25
